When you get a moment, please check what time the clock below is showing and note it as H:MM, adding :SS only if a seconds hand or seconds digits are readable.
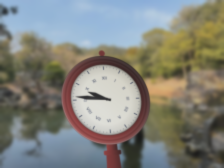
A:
9:46
